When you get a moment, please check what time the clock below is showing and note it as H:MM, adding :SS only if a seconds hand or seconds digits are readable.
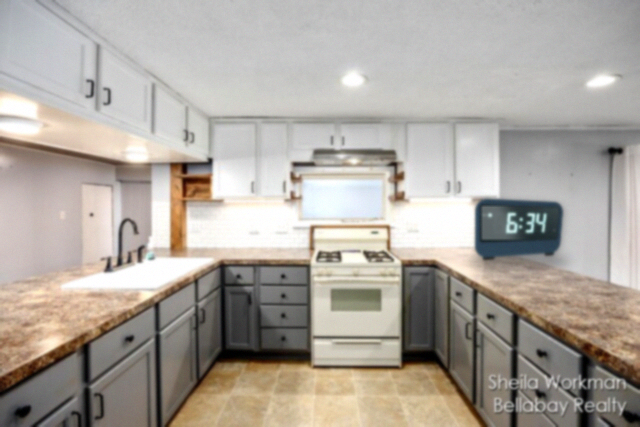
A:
6:34
